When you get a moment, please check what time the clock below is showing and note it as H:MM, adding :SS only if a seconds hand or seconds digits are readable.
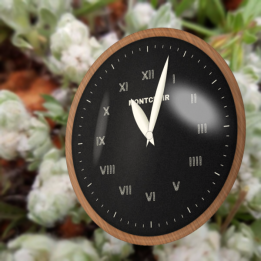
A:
11:03
